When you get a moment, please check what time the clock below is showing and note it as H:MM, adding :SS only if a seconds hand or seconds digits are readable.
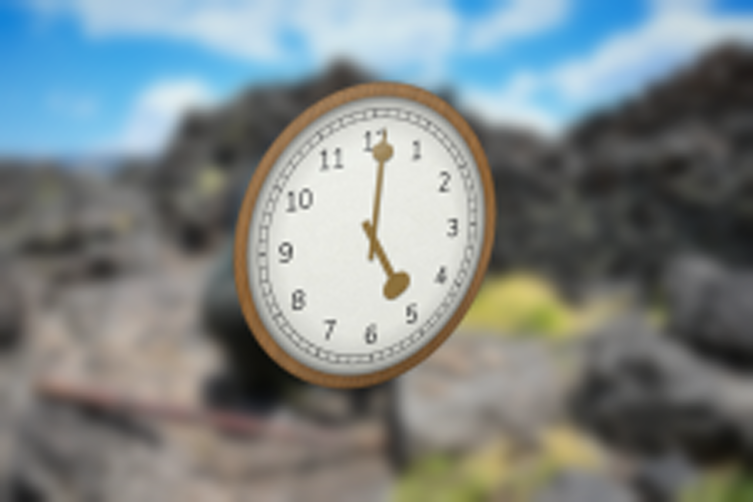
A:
5:01
